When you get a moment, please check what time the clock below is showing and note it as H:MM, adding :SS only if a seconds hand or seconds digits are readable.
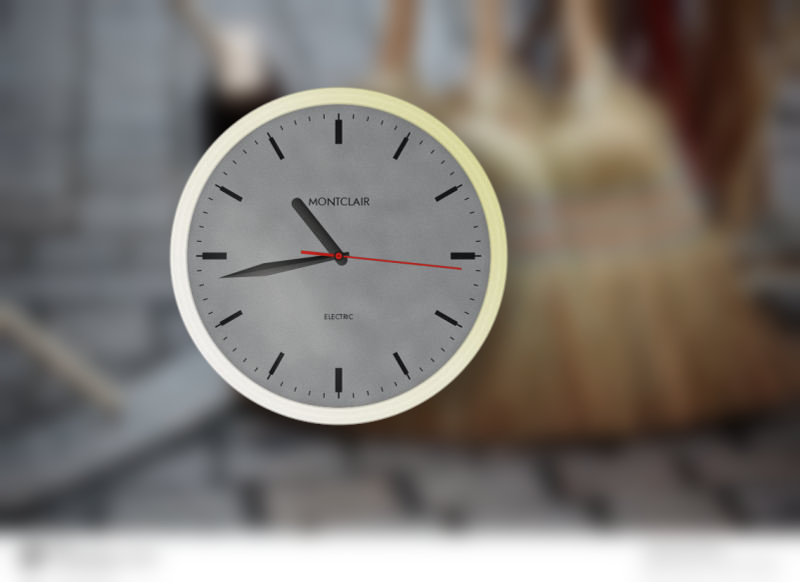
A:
10:43:16
